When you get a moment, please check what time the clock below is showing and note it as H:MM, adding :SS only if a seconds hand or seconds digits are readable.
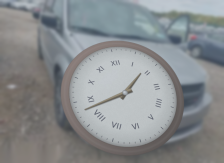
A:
1:43
